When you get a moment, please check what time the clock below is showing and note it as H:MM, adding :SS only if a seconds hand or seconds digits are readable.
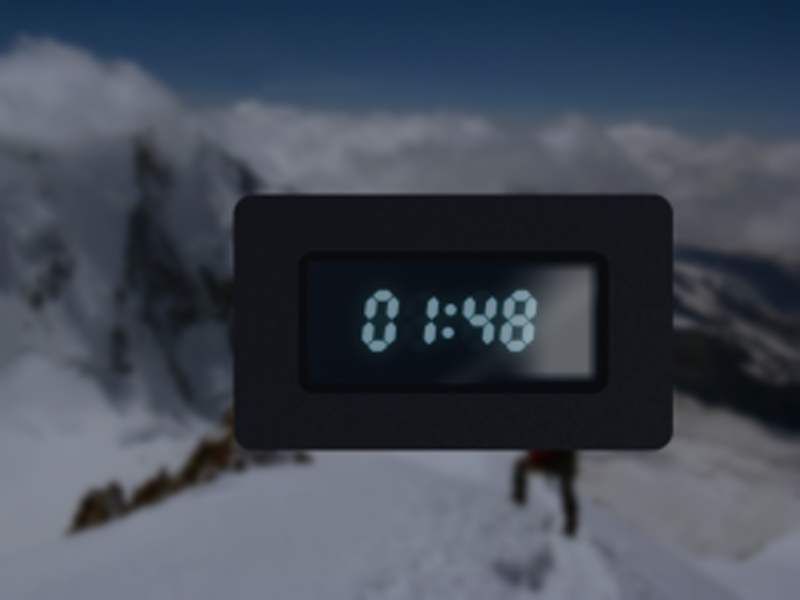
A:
1:48
